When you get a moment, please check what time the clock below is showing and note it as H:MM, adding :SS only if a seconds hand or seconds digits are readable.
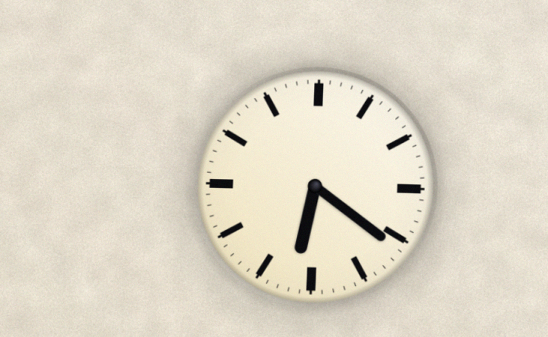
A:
6:21
